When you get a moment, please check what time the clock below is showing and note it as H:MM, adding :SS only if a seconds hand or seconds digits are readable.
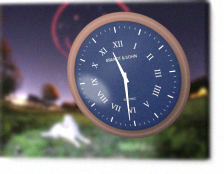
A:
11:31
